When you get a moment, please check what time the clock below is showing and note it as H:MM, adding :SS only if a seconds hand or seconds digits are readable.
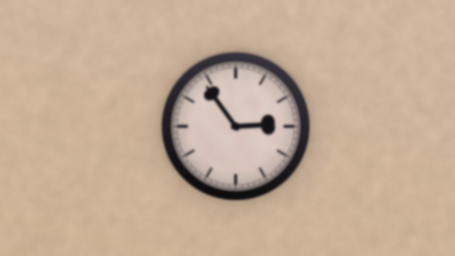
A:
2:54
